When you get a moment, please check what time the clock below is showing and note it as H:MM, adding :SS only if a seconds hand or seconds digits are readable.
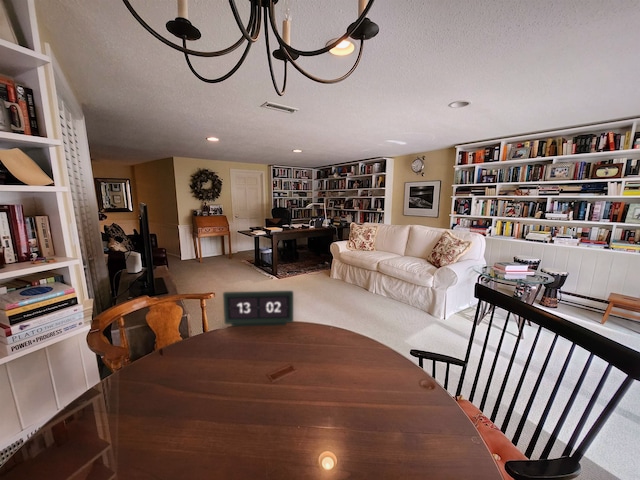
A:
13:02
